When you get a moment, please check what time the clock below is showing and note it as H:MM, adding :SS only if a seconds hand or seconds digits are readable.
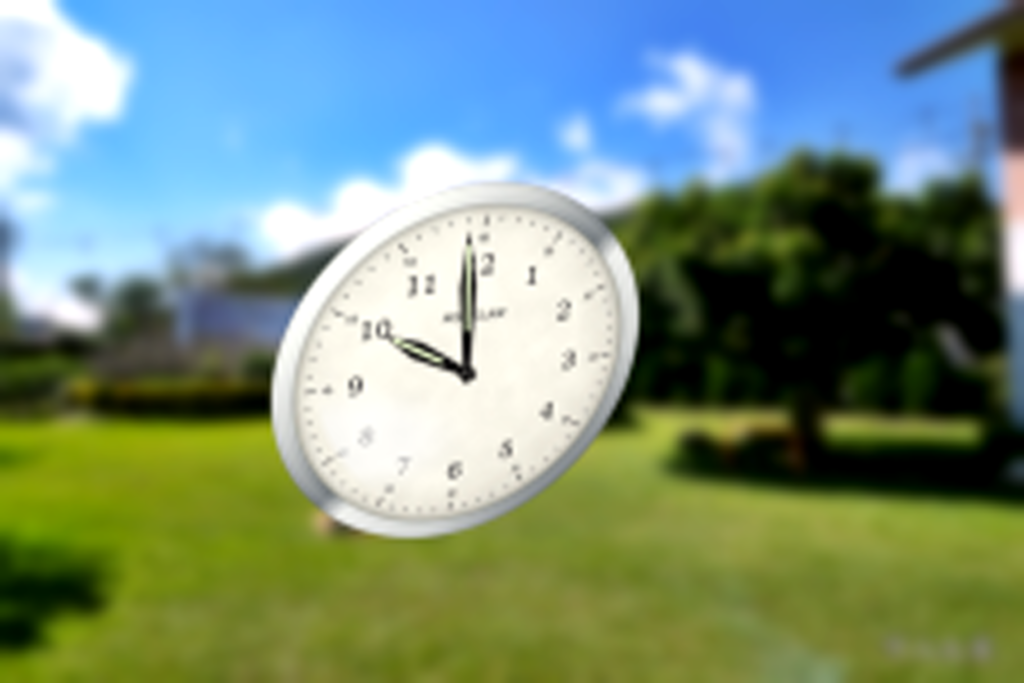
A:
9:59
